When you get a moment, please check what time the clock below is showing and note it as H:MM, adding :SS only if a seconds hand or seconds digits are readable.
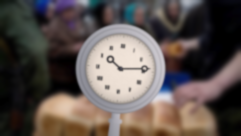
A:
10:14
